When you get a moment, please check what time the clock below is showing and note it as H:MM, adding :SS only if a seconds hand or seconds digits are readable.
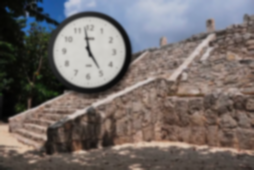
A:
4:58
